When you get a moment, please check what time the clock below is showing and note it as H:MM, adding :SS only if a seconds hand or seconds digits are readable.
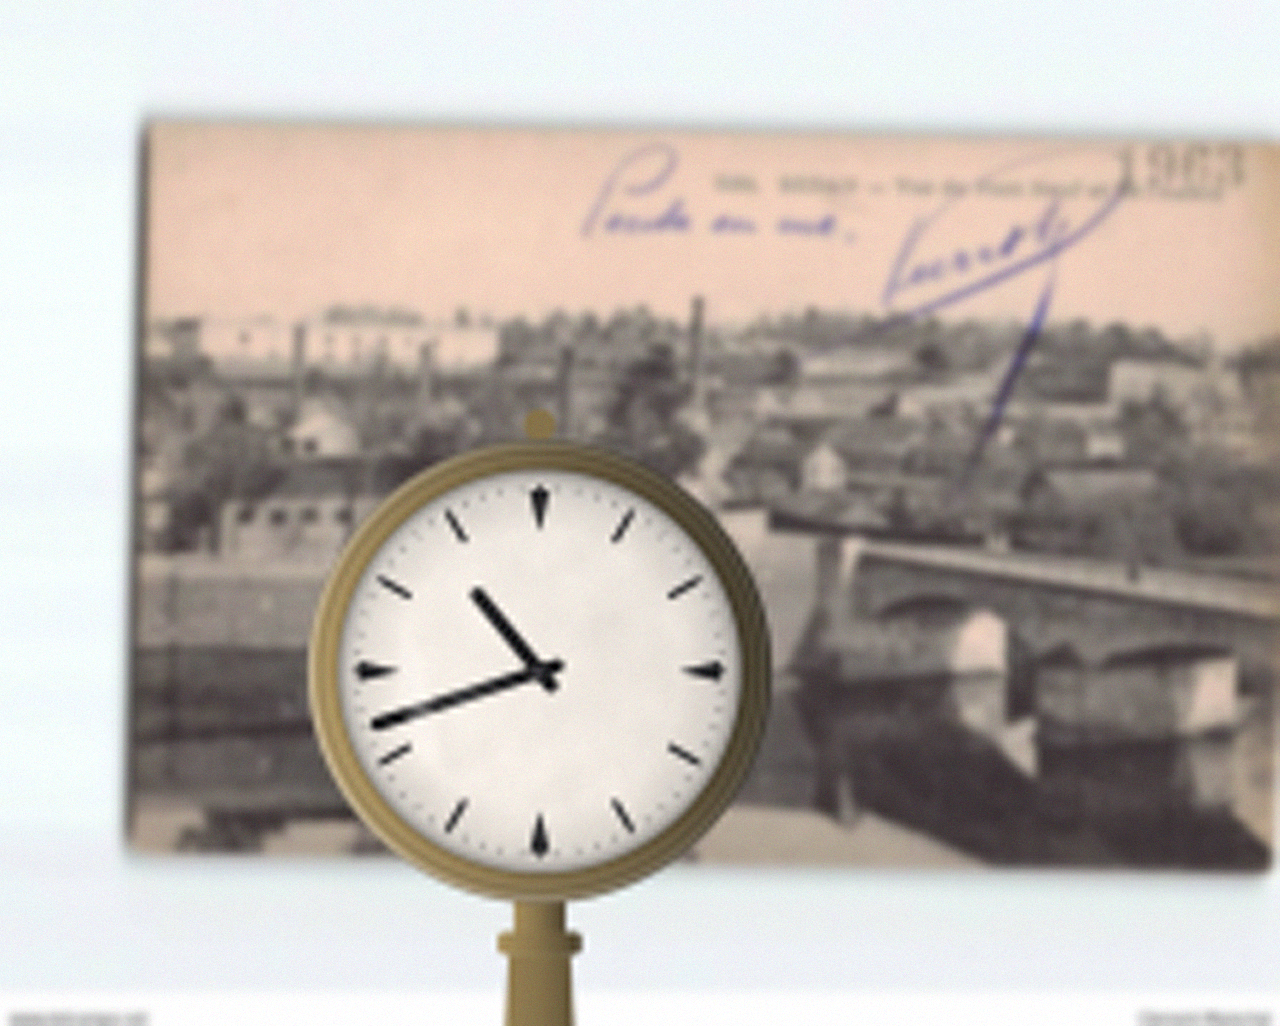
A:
10:42
